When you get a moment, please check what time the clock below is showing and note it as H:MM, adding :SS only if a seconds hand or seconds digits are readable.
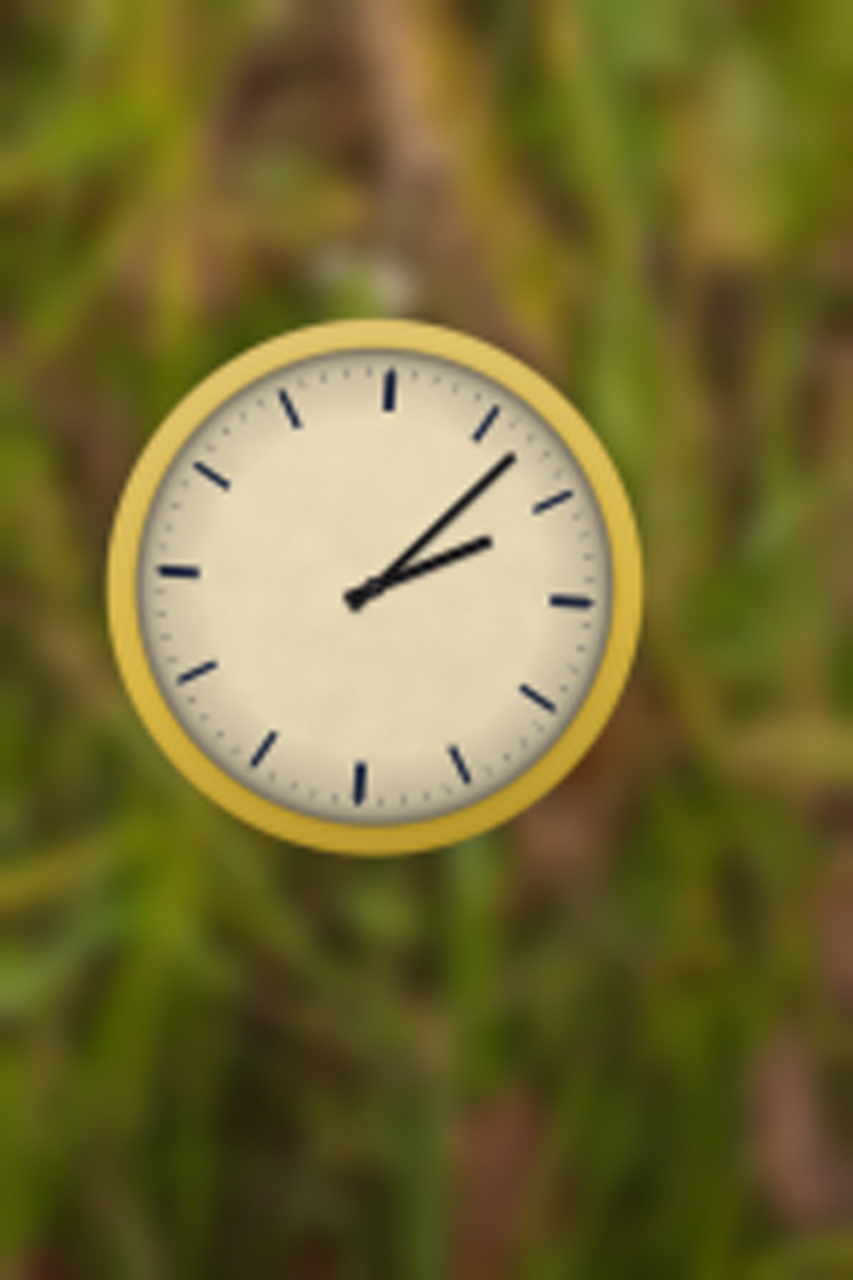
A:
2:07
